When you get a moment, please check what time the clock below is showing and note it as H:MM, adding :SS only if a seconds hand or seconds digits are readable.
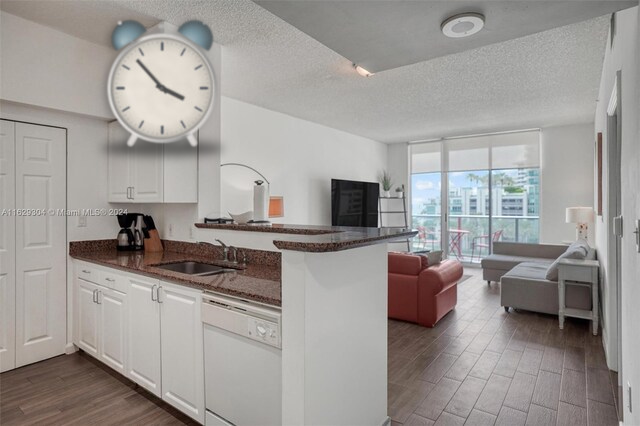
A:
3:53
